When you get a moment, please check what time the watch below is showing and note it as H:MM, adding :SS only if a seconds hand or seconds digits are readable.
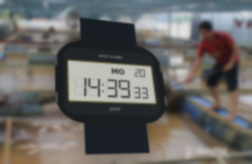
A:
14:39:33
